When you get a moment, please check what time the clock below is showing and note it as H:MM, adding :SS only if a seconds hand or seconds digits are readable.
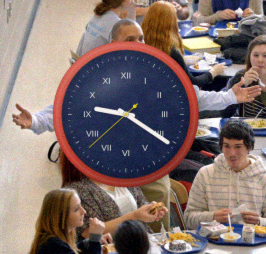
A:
9:20:38
